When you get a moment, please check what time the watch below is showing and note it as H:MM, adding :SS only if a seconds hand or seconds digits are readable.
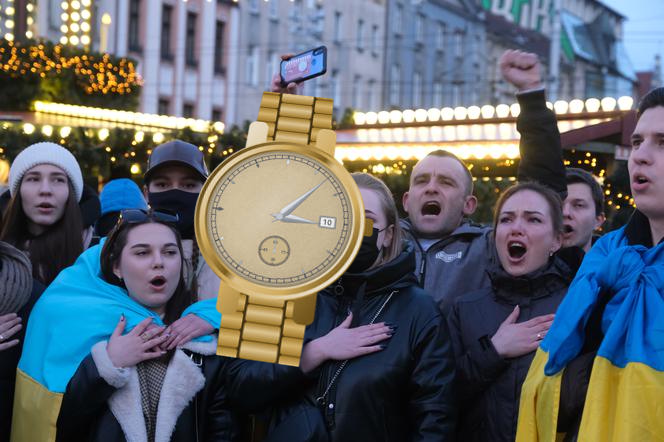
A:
3:07
